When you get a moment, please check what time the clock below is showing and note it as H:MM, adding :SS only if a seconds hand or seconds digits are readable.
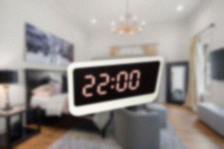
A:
22:00
